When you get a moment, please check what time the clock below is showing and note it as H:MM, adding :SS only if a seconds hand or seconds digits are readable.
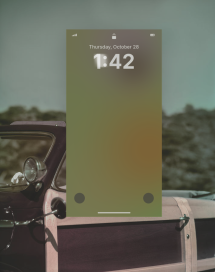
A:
1:42
